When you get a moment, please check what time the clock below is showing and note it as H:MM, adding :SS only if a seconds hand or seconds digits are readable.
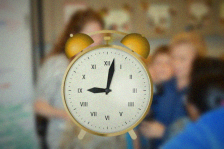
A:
9:02
